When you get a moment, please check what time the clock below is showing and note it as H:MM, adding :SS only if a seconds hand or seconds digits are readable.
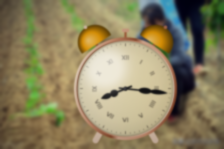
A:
8:16
